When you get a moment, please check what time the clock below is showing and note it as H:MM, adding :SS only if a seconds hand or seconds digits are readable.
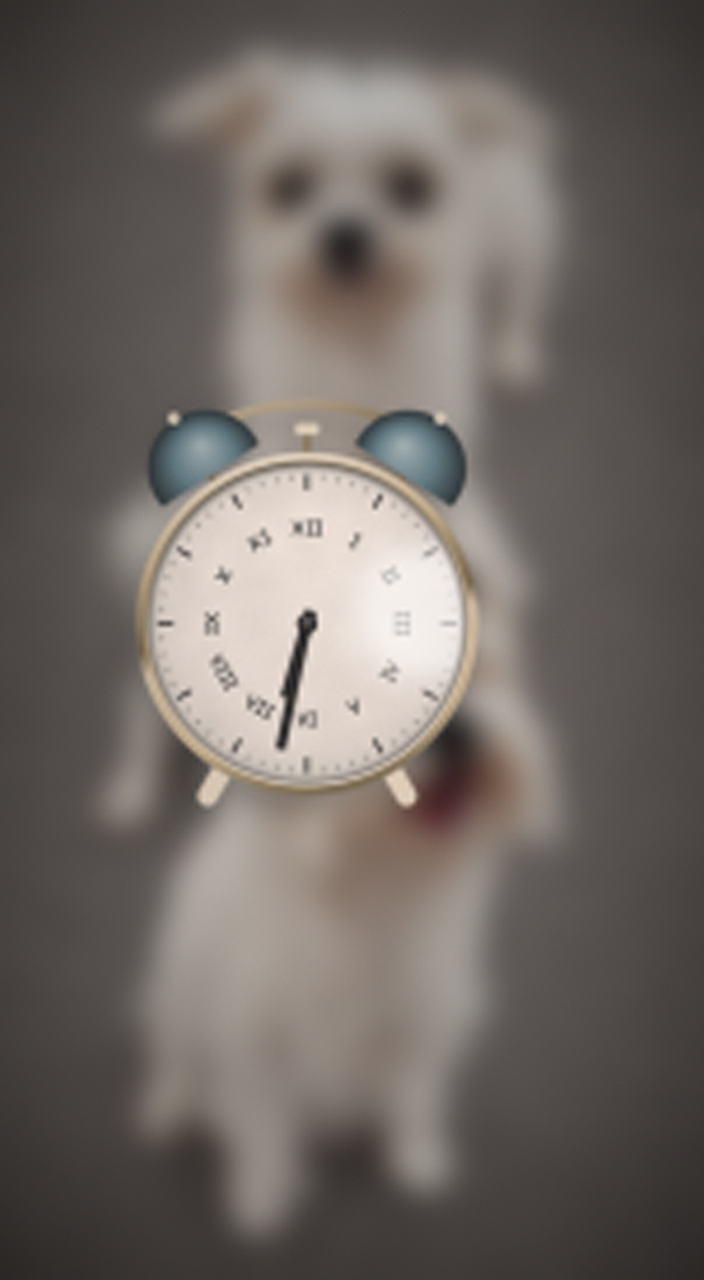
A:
6:32
